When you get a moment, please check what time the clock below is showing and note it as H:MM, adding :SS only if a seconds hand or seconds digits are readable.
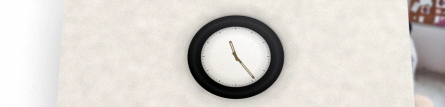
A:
11:24
